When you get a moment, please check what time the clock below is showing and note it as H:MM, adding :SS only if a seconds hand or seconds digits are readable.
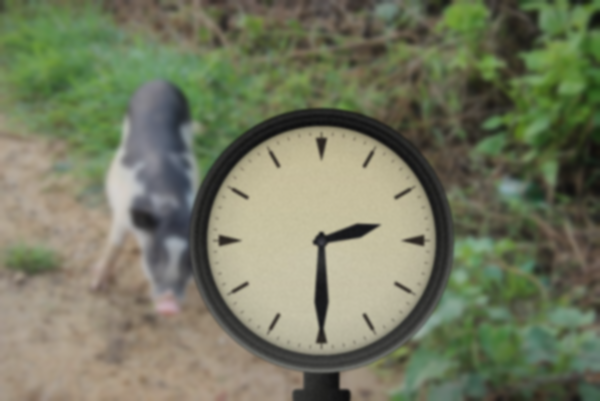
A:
2:30
